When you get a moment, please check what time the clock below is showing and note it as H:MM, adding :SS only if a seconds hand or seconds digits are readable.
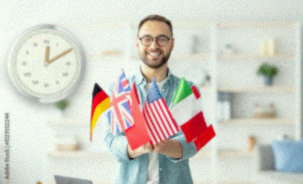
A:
12:10
